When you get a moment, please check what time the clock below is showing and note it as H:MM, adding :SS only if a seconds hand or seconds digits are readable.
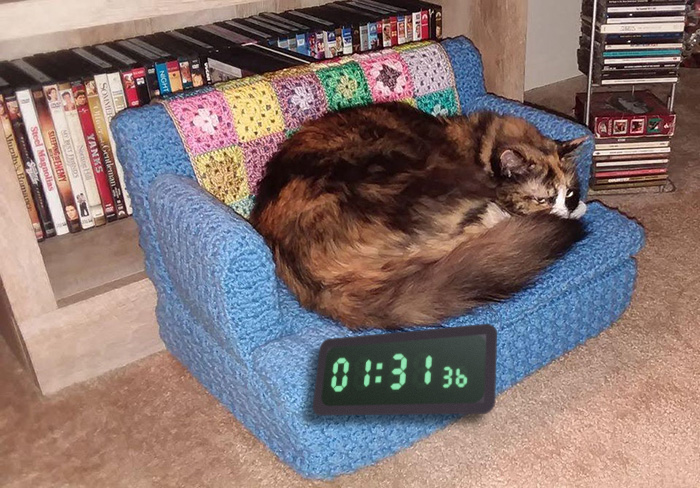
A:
1:31:36
